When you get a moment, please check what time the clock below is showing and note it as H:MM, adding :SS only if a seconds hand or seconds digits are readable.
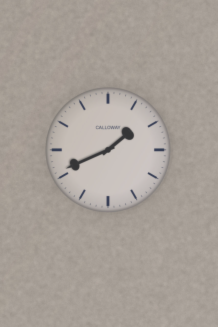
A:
1:41
